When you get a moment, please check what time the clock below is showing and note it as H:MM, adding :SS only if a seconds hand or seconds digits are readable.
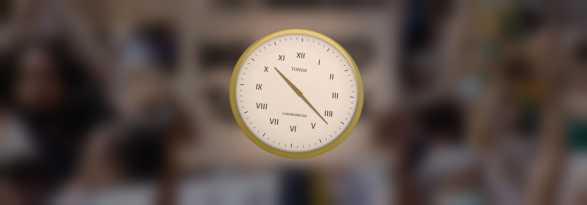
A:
10:22
